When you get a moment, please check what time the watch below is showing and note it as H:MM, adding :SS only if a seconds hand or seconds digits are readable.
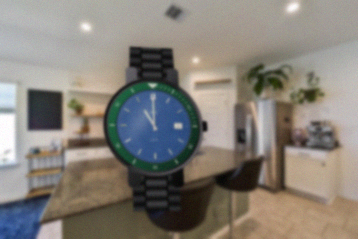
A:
11:00
